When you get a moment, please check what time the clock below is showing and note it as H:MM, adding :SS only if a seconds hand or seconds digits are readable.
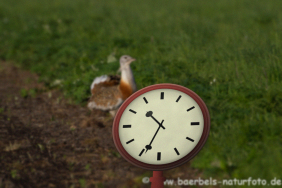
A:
10:34
